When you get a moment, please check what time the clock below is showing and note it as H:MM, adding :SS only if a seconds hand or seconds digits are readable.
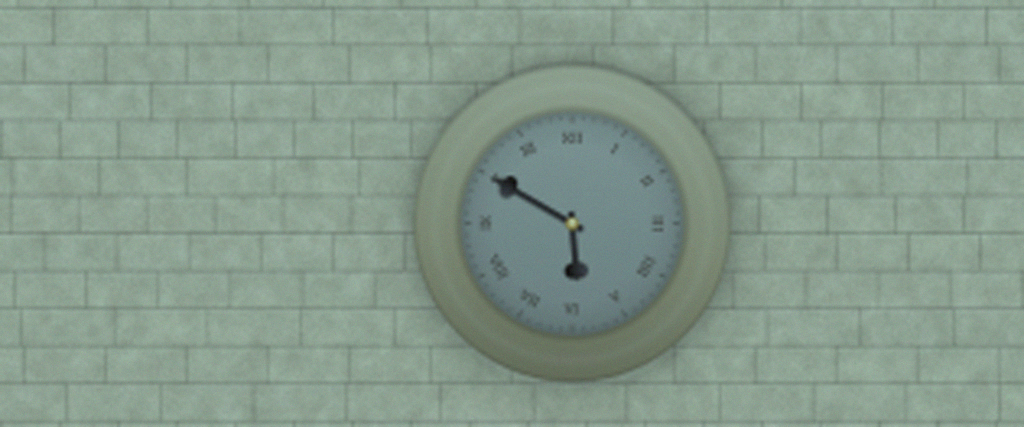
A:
5:50
